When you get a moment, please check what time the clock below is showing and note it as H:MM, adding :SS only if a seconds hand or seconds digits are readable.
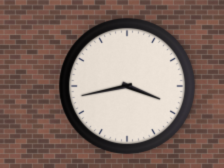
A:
3:43
